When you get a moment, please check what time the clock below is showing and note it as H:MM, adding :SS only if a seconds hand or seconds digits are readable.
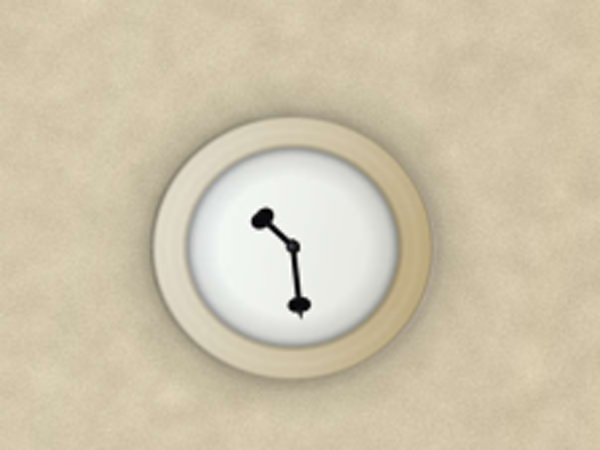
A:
10:29
